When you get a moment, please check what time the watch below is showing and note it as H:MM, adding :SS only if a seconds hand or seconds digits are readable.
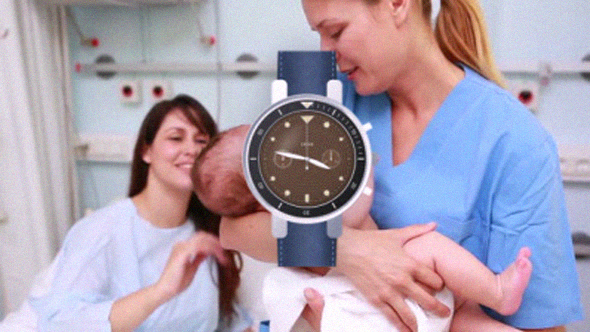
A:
3:47
